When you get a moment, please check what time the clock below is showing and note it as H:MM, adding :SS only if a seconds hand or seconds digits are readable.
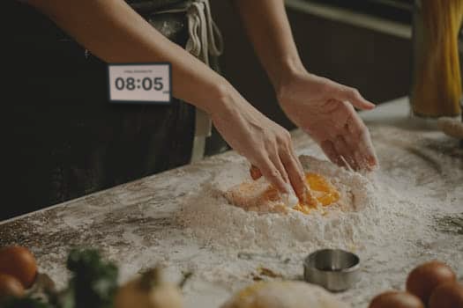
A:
8:05
